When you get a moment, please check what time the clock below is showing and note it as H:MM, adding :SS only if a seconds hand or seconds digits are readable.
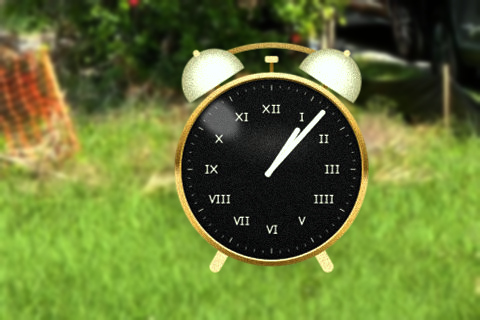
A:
1:07
